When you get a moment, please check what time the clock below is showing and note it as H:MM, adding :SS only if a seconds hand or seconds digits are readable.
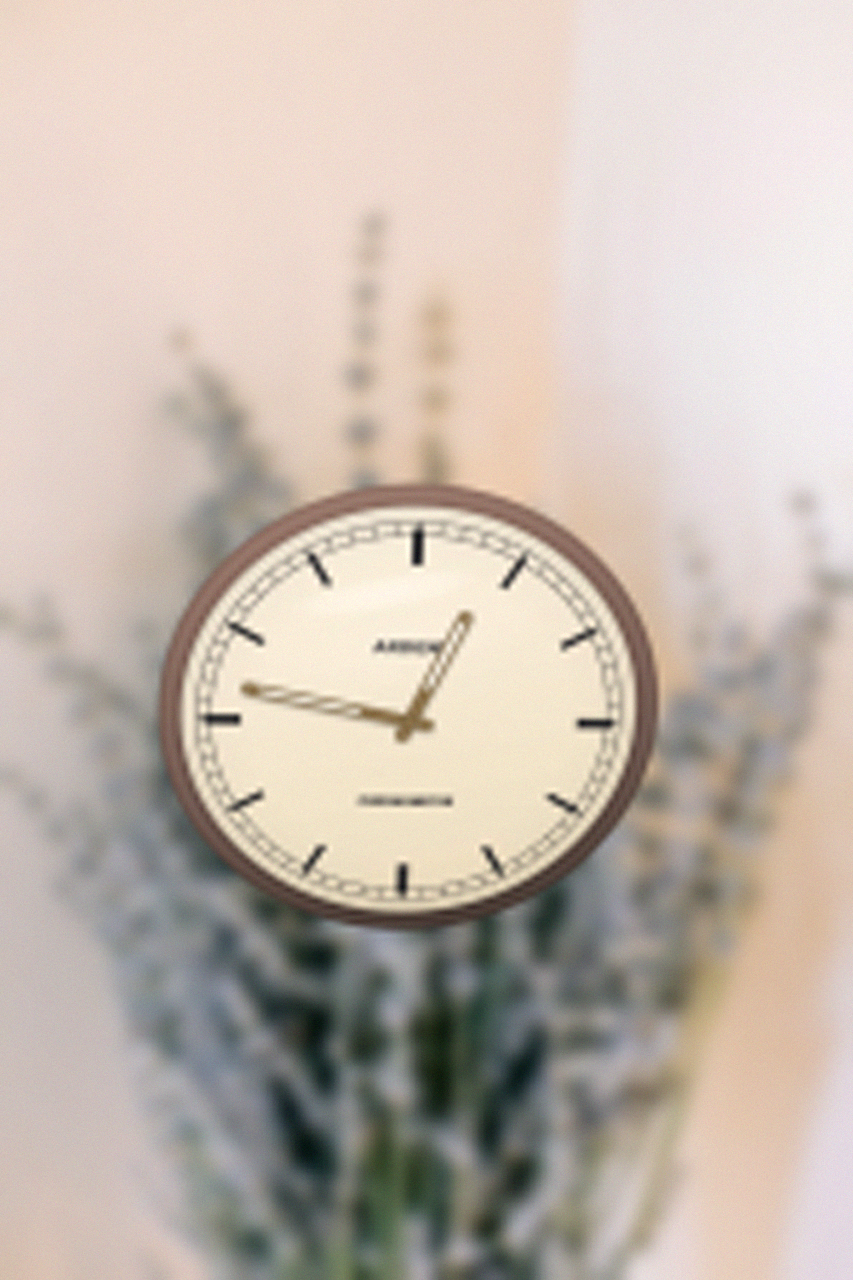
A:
12:47
